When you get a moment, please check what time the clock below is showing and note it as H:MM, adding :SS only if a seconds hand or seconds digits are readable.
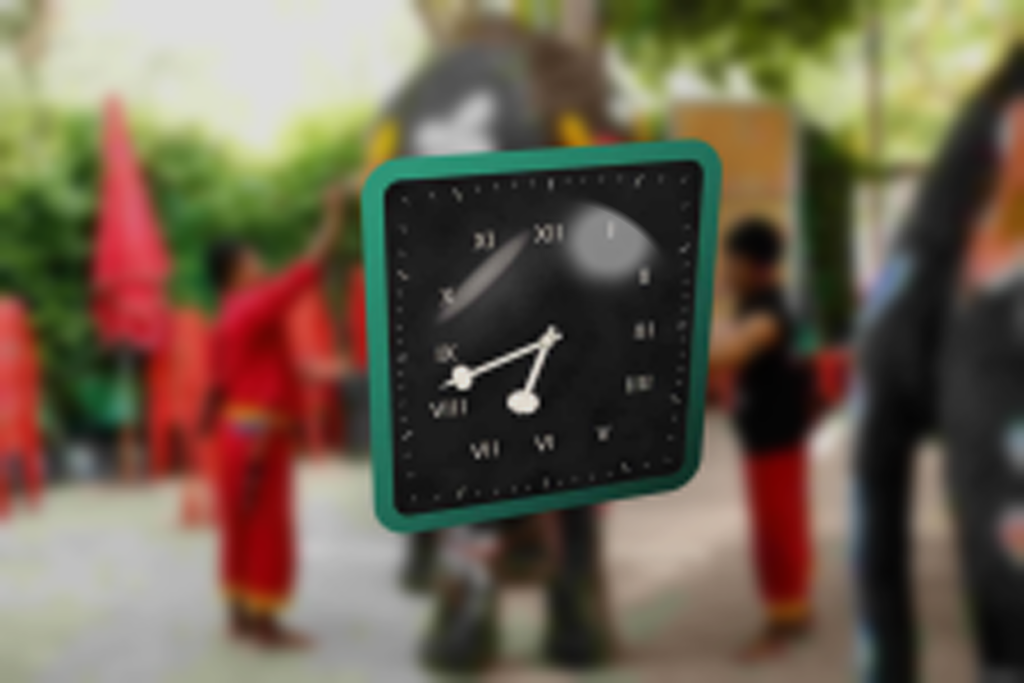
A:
6:42
